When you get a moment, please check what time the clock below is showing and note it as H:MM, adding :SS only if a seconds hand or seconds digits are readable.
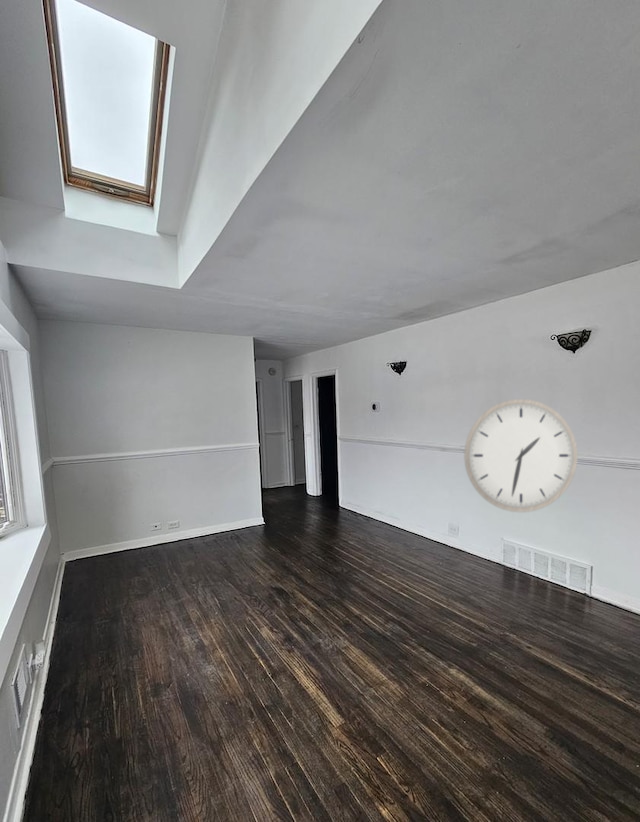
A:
1:32
